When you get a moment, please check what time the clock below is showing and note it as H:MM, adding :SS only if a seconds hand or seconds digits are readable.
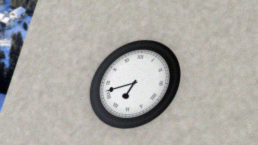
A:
6:42
